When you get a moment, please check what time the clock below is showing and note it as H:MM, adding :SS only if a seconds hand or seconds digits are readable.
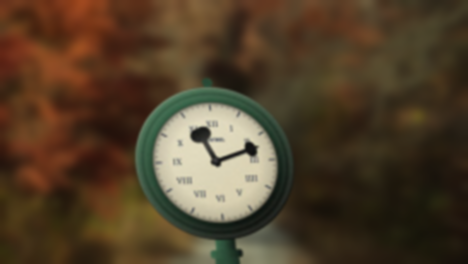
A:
11:12
